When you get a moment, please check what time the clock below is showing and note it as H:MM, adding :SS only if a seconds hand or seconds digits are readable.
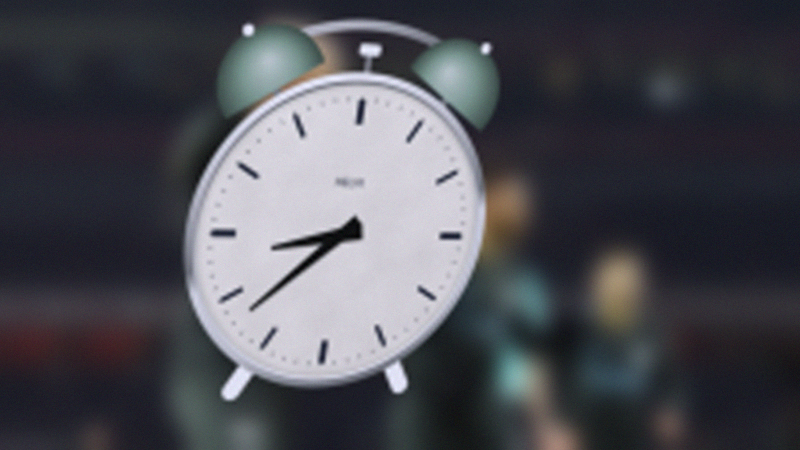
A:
8:38
